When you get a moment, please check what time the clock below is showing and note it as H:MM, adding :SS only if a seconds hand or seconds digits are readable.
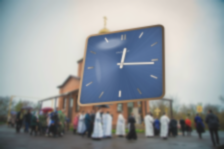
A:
12:16
